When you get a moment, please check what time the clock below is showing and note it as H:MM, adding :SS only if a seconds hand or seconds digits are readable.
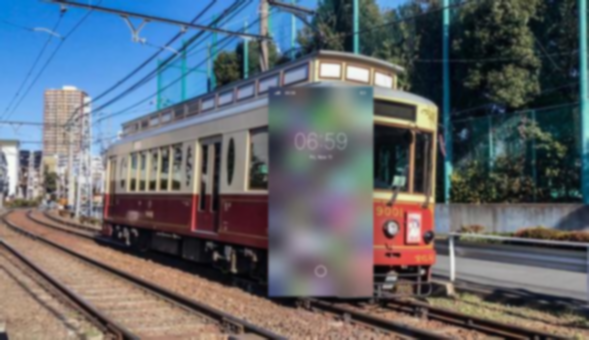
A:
6:59
